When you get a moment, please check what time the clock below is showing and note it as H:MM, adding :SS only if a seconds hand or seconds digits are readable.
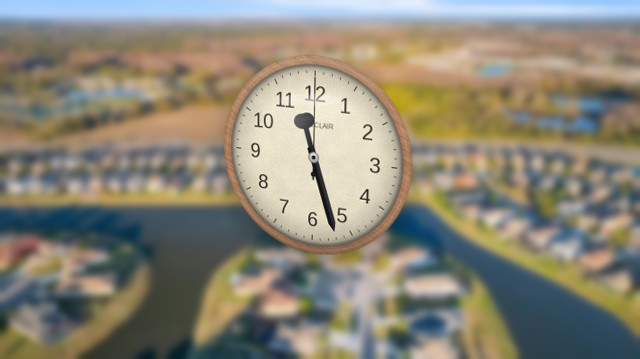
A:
11:27:00
